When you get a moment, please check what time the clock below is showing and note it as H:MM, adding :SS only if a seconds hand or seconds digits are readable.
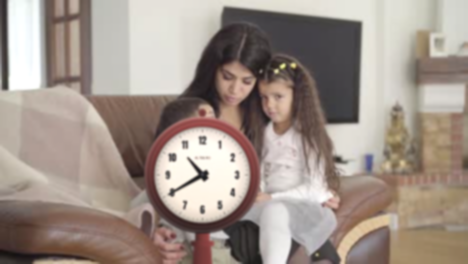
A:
10:40
